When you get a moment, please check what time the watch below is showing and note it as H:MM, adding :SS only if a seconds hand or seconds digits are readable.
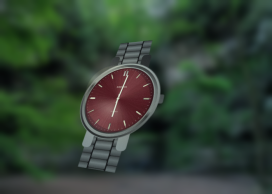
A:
6:01
